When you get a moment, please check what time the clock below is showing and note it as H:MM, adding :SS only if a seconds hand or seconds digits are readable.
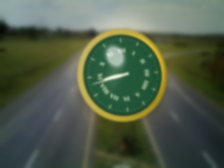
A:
8:43
